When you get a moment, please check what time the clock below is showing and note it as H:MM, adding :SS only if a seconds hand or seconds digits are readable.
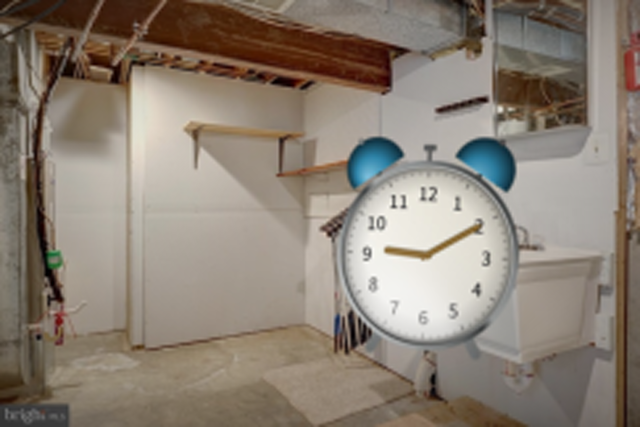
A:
9:10
